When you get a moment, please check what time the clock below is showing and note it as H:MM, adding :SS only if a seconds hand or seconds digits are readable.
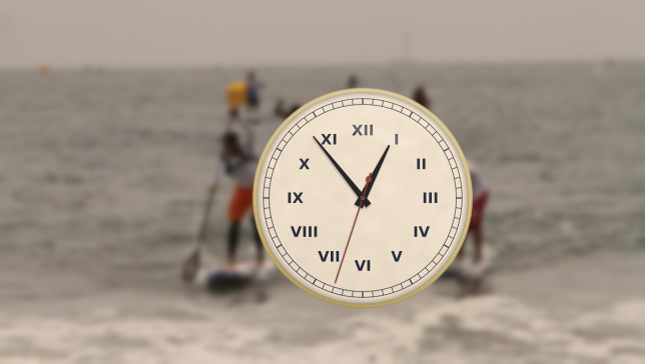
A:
12:53:33
